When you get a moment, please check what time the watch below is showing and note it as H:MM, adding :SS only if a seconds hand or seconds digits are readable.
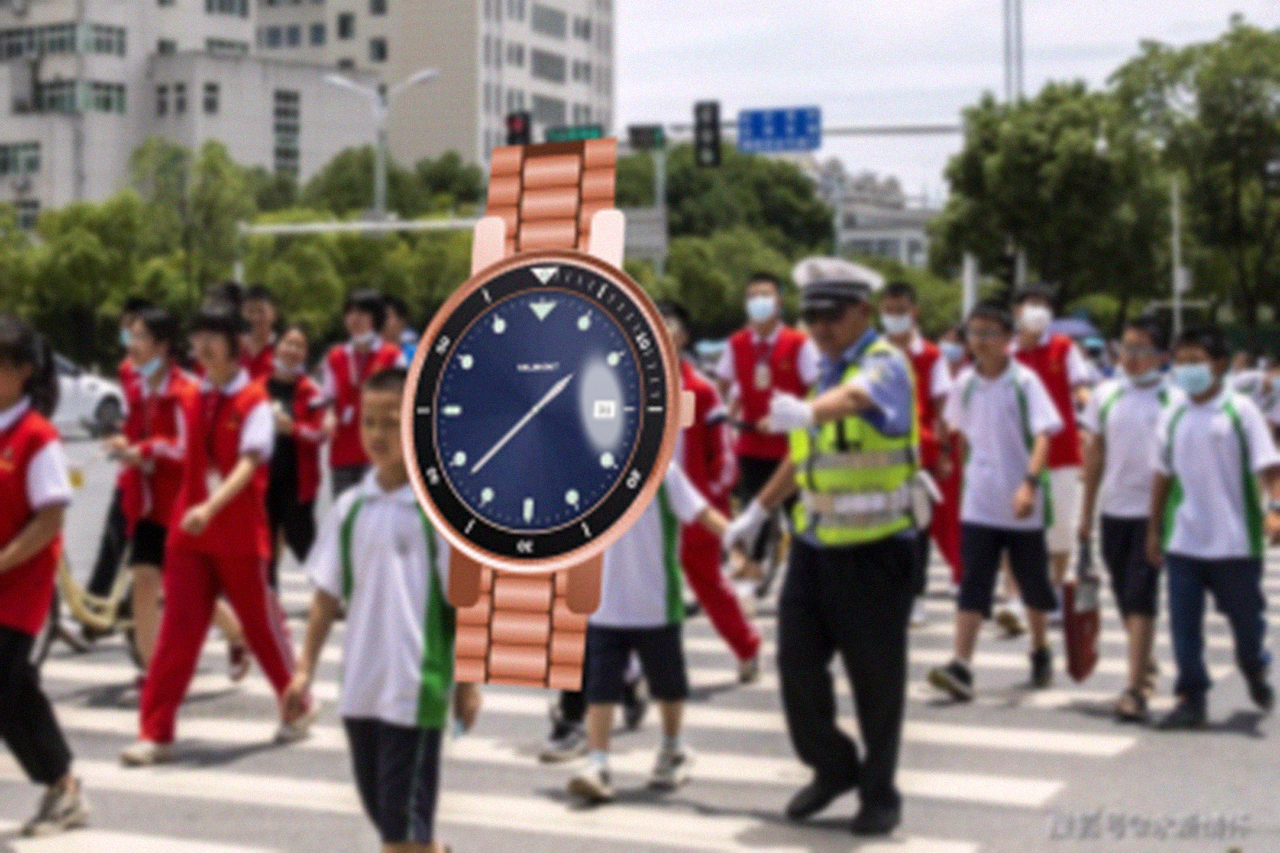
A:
1:38
